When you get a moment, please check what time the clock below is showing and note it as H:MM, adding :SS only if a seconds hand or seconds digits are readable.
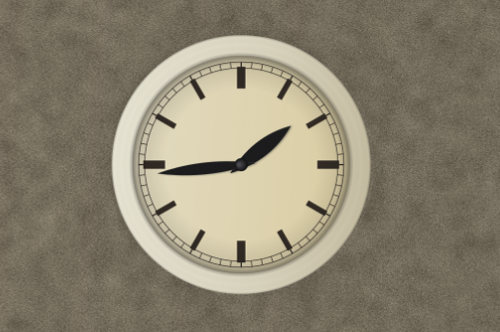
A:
1:44
